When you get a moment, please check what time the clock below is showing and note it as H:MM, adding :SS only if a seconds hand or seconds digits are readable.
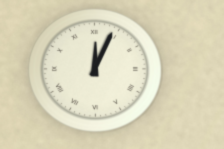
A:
12:04
